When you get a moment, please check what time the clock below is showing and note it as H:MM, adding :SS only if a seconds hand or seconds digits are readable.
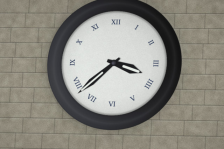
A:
3:38
